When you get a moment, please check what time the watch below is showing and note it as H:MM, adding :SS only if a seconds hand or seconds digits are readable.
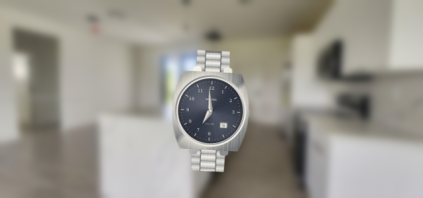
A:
6:59
